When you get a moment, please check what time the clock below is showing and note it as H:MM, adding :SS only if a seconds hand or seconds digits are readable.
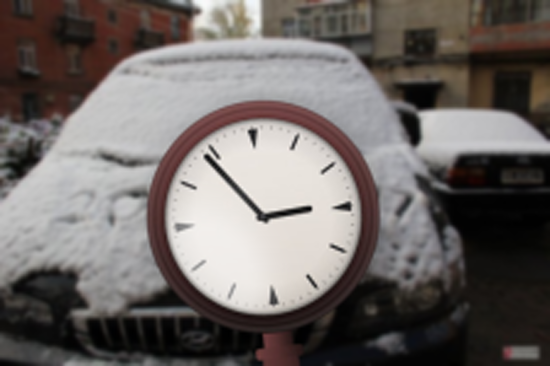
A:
2:54
